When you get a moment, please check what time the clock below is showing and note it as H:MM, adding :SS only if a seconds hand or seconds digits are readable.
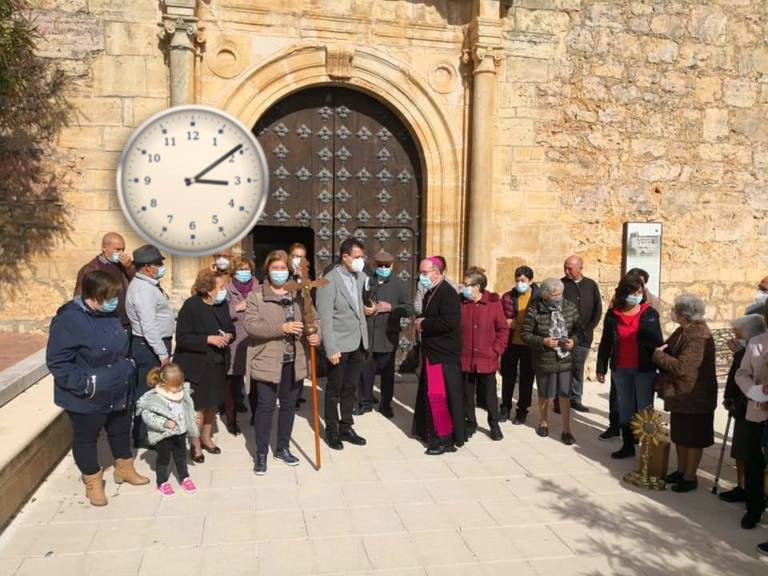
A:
3:09
